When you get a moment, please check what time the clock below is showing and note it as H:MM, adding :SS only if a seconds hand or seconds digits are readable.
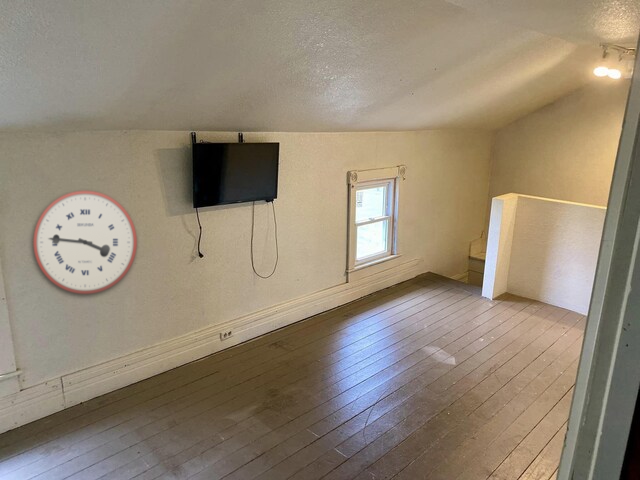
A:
3:46
